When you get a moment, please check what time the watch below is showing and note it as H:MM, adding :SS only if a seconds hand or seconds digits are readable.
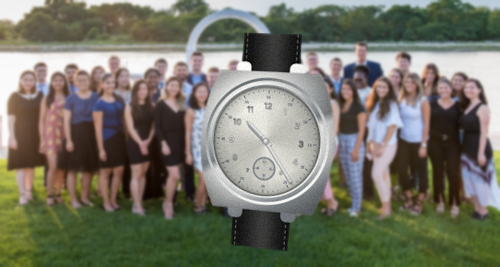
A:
10:24
